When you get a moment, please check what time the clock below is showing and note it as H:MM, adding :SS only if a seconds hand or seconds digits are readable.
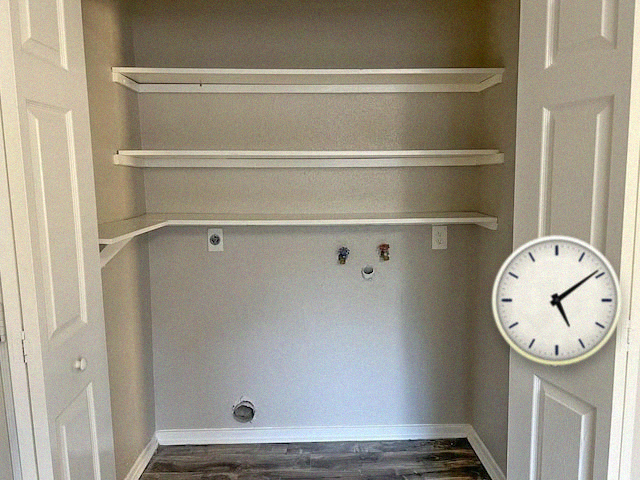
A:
5:09
